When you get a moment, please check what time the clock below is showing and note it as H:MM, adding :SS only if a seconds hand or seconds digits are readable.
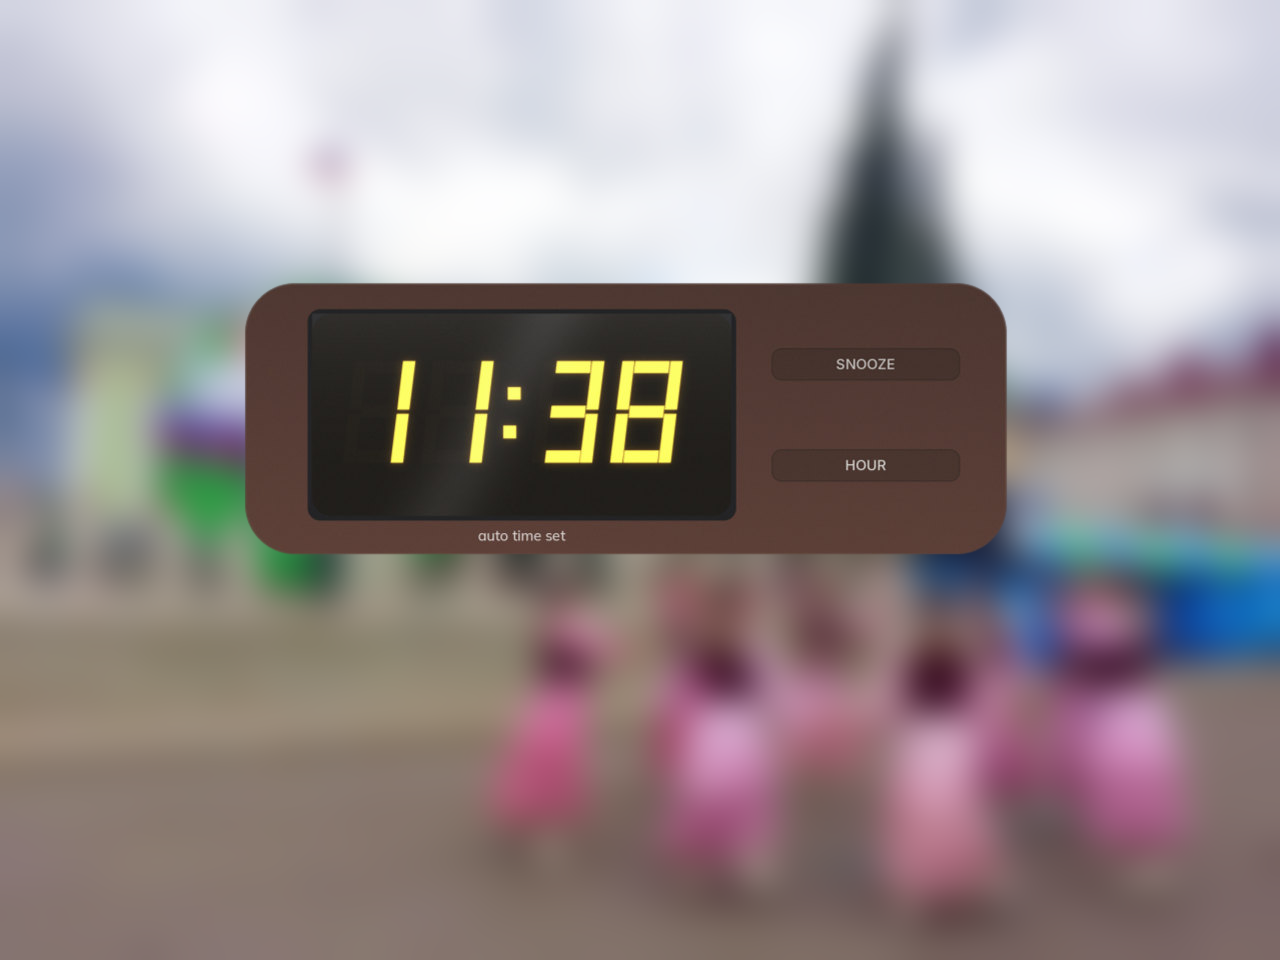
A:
11:38
